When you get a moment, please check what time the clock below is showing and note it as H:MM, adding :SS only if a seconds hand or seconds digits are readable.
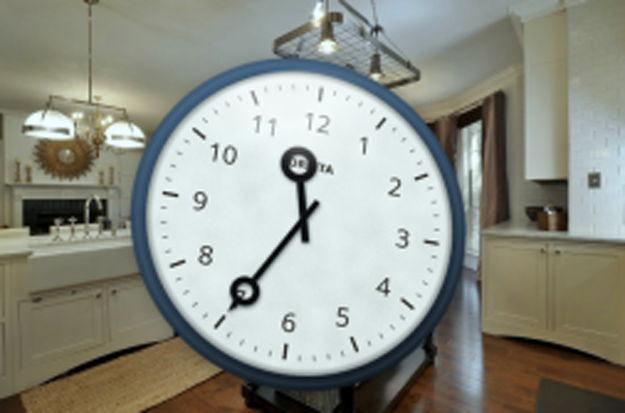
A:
11:35
